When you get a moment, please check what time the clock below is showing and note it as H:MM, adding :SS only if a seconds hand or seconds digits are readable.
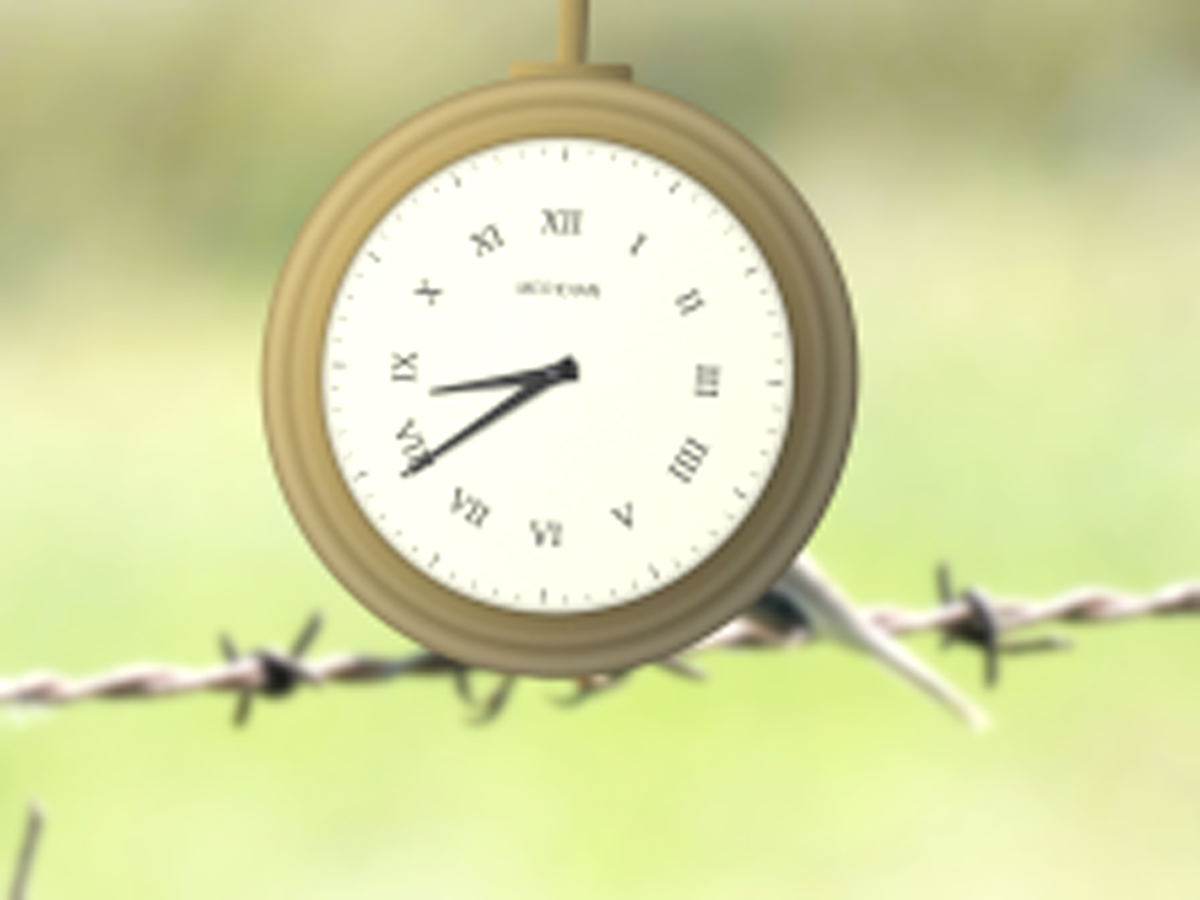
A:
8:39
